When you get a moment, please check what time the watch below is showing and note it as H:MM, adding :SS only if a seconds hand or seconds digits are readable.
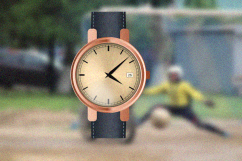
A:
4:08
